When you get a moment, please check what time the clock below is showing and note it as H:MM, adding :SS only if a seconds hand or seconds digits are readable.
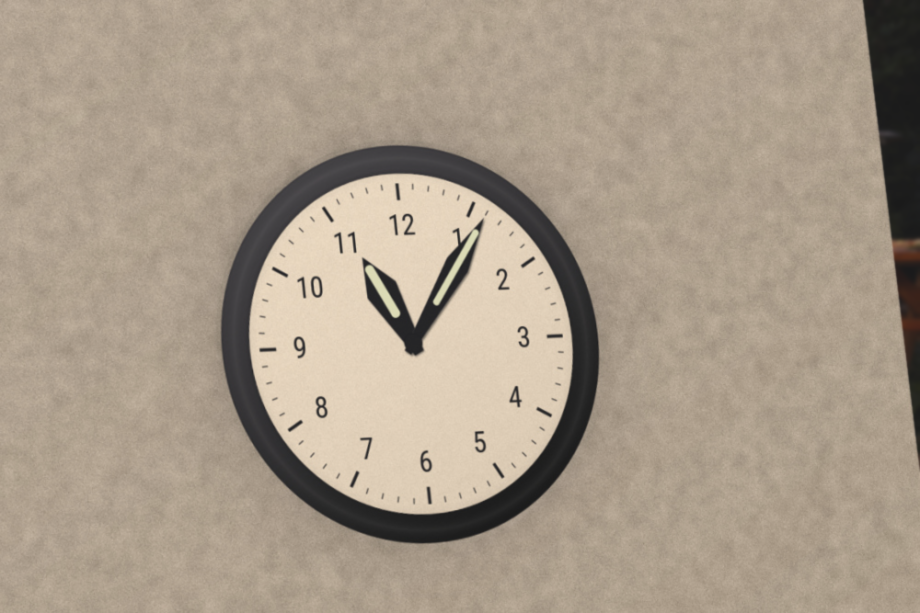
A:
11:06
